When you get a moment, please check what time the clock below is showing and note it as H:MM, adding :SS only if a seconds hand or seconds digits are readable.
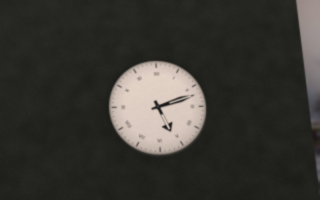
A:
5:12
